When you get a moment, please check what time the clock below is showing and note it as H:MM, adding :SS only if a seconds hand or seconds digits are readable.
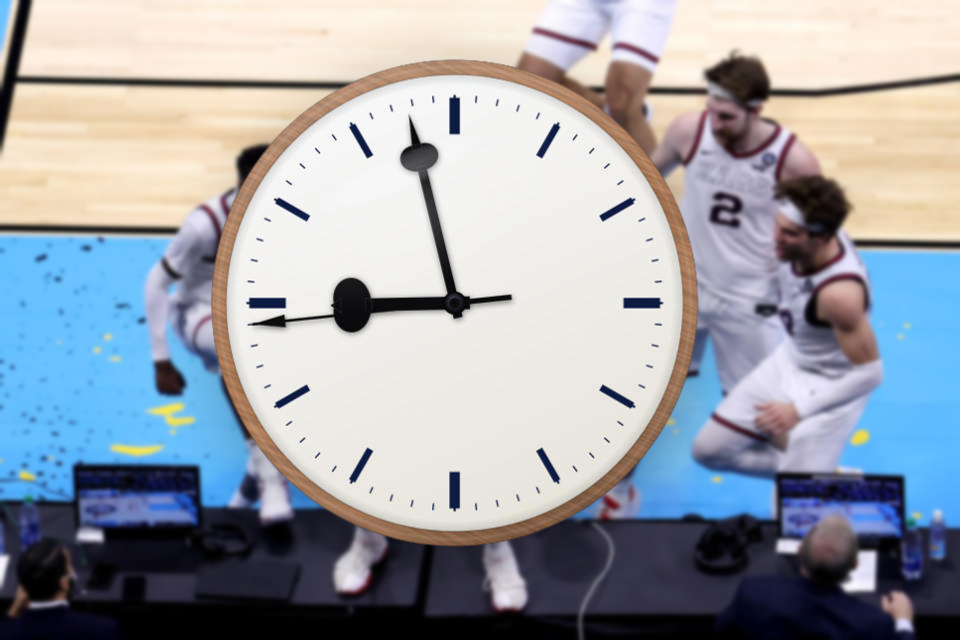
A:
8:57:44
